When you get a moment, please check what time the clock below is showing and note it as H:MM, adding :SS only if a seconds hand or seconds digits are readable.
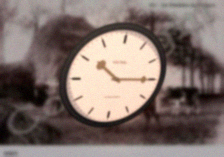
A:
10:15
